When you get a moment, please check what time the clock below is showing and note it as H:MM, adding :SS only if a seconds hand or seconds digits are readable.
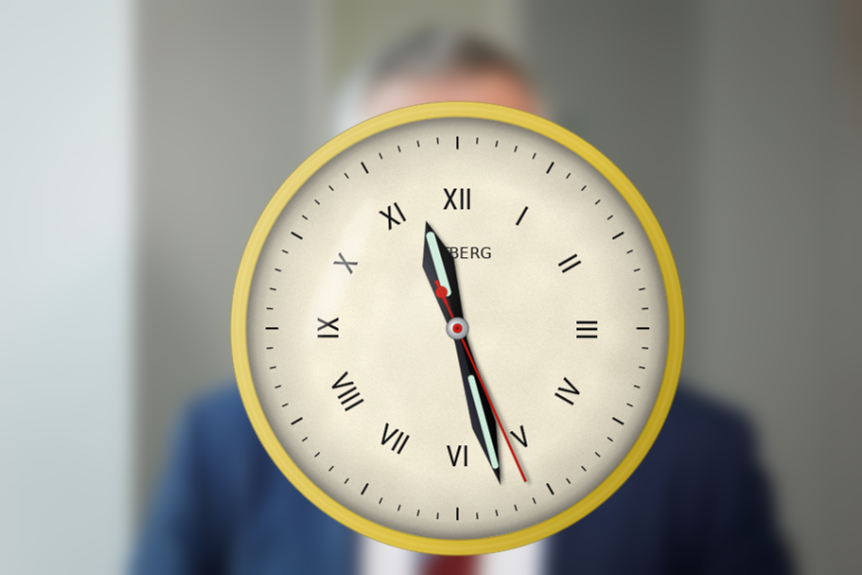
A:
11:27:26
